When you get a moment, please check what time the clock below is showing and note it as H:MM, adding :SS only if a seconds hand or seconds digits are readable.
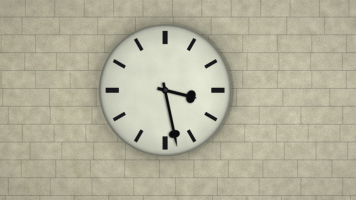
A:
3:28
